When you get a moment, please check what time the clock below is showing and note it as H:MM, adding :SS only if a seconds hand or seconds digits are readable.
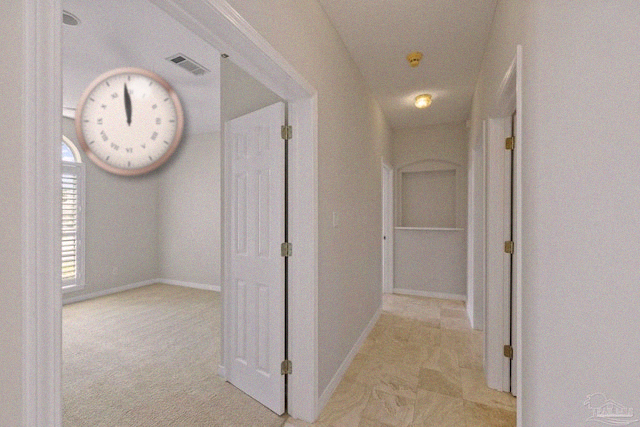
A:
11:59
